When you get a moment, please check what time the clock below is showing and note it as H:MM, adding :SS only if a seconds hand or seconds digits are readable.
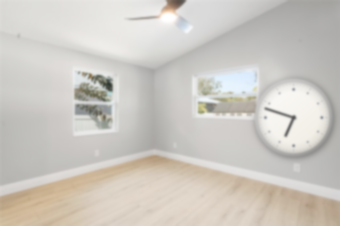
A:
6:48
